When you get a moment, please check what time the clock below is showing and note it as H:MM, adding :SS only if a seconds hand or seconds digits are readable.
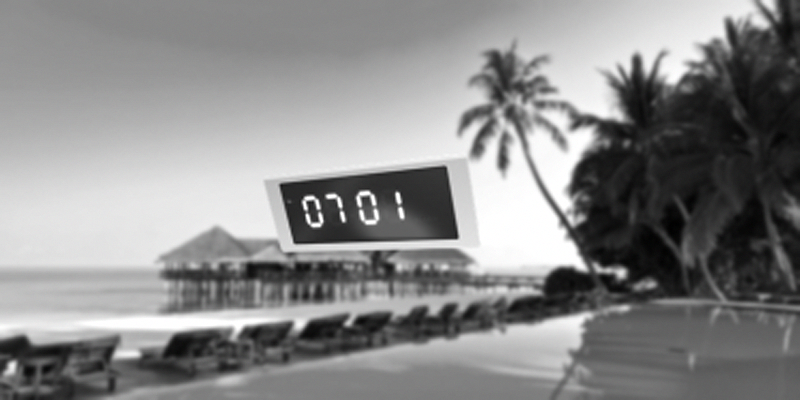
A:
7:01
